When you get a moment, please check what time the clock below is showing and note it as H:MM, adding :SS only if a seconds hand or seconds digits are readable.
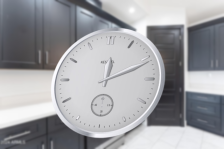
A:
12:11
